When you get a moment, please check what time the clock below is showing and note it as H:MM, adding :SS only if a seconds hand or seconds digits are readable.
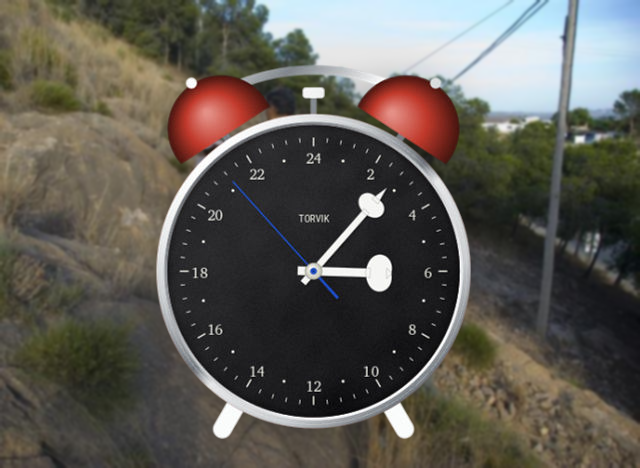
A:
6:06:53
